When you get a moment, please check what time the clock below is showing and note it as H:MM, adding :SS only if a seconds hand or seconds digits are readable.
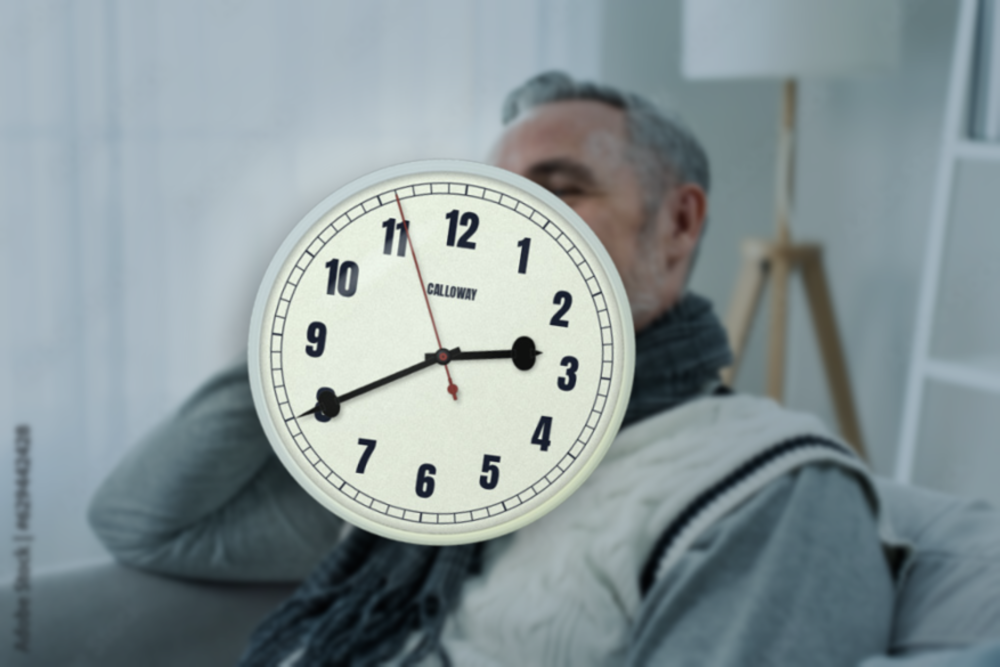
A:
2:39:56
